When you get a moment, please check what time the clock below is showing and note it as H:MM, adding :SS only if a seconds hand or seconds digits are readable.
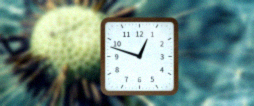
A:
12:48
